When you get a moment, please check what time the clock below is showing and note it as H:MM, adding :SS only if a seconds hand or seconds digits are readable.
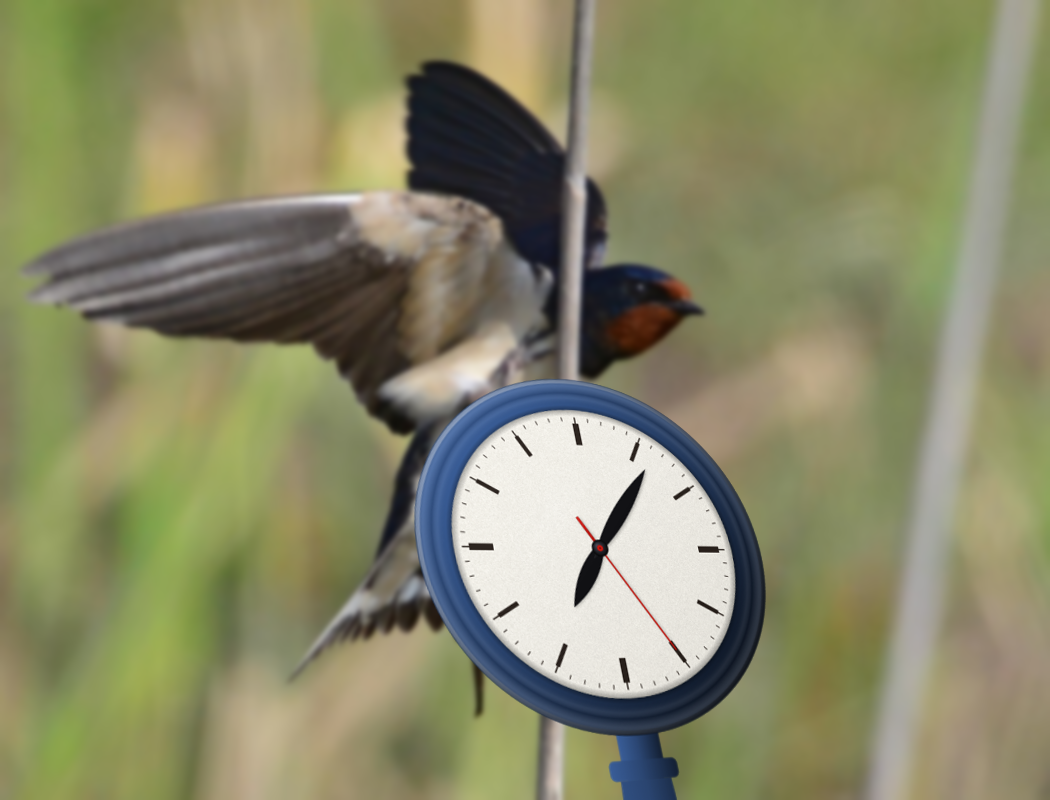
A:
7:06:25
